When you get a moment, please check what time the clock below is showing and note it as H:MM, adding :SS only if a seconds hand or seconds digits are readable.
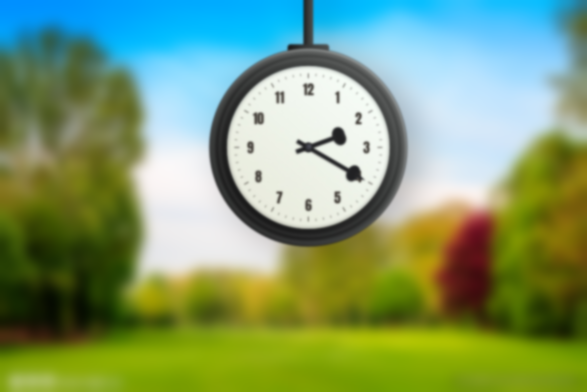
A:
2:20
